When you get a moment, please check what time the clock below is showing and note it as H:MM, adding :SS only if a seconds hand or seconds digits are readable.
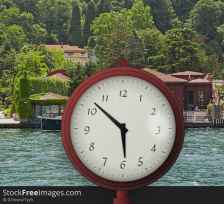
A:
5:52
